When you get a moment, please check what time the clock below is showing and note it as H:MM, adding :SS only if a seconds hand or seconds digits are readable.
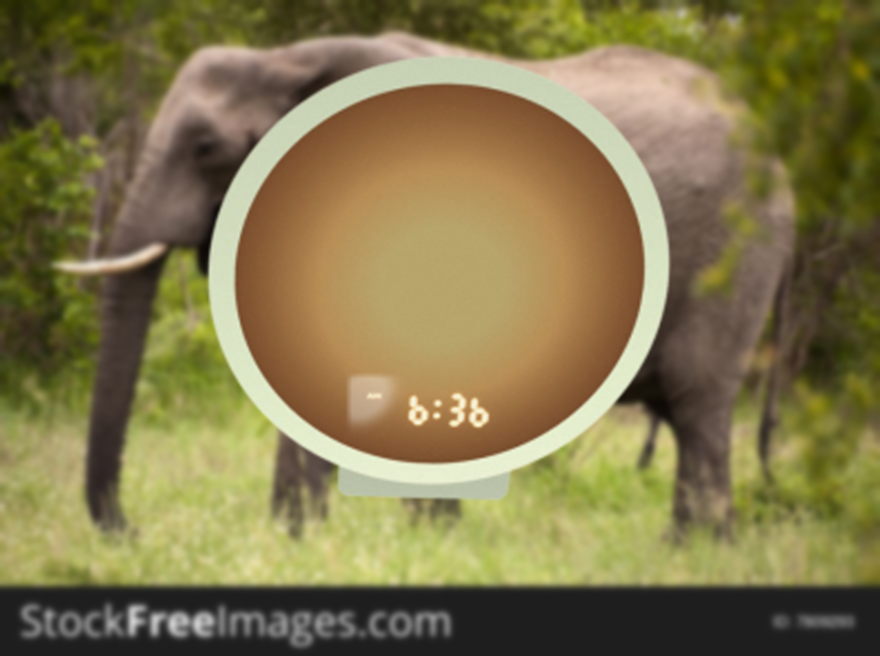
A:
6:36
